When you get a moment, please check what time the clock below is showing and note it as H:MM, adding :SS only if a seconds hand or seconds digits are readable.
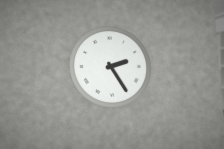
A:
2:25
